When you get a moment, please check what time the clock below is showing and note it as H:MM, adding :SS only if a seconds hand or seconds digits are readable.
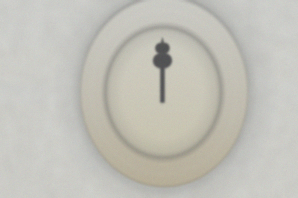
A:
12:00
